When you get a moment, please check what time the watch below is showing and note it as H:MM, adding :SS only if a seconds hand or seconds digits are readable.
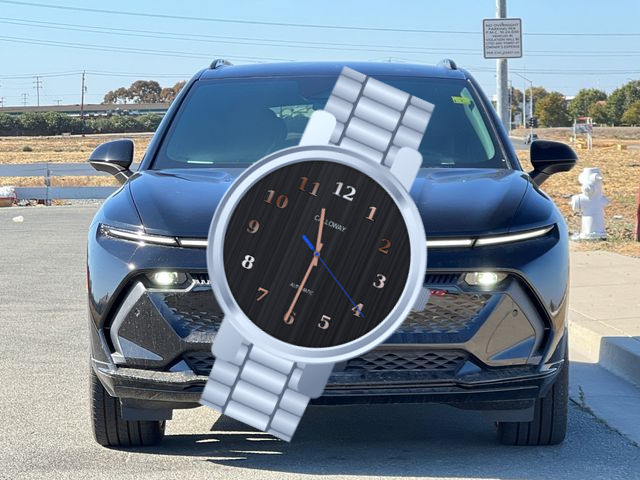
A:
11:30:20
